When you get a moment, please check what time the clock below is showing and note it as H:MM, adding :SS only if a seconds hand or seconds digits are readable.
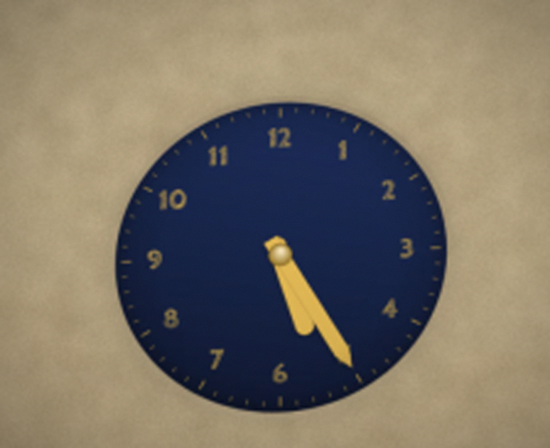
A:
5:25
